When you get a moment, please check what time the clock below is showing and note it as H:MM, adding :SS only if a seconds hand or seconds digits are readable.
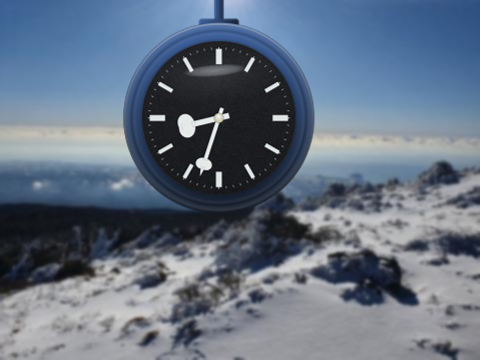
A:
8:33
